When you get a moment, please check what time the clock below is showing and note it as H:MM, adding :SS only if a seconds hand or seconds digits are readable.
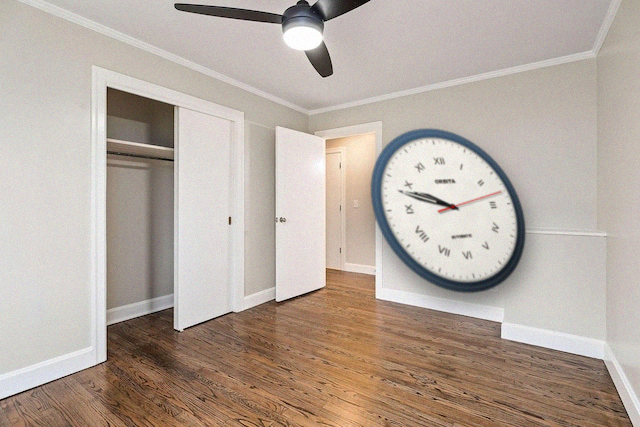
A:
9:48:13
